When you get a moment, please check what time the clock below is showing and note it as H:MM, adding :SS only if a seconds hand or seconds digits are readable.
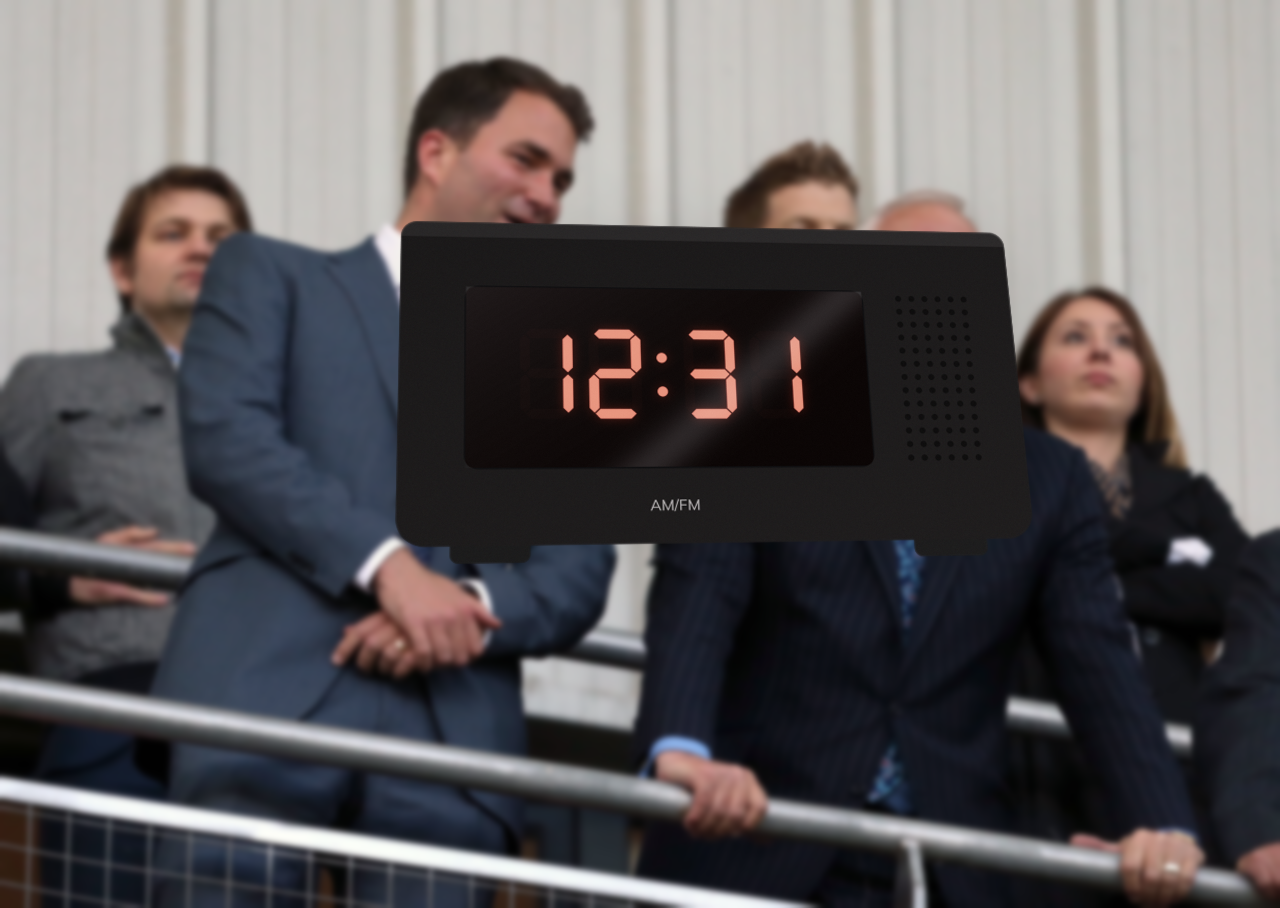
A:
12:31
